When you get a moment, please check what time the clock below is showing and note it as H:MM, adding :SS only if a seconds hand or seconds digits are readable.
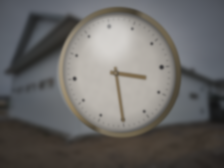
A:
3:30
